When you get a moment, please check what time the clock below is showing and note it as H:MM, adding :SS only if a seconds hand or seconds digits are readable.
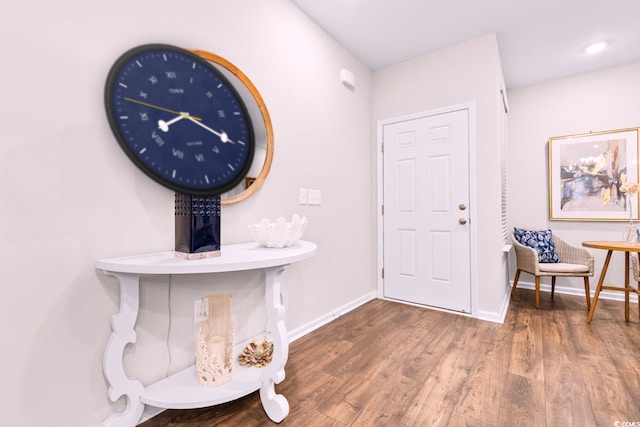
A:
8:20:48
